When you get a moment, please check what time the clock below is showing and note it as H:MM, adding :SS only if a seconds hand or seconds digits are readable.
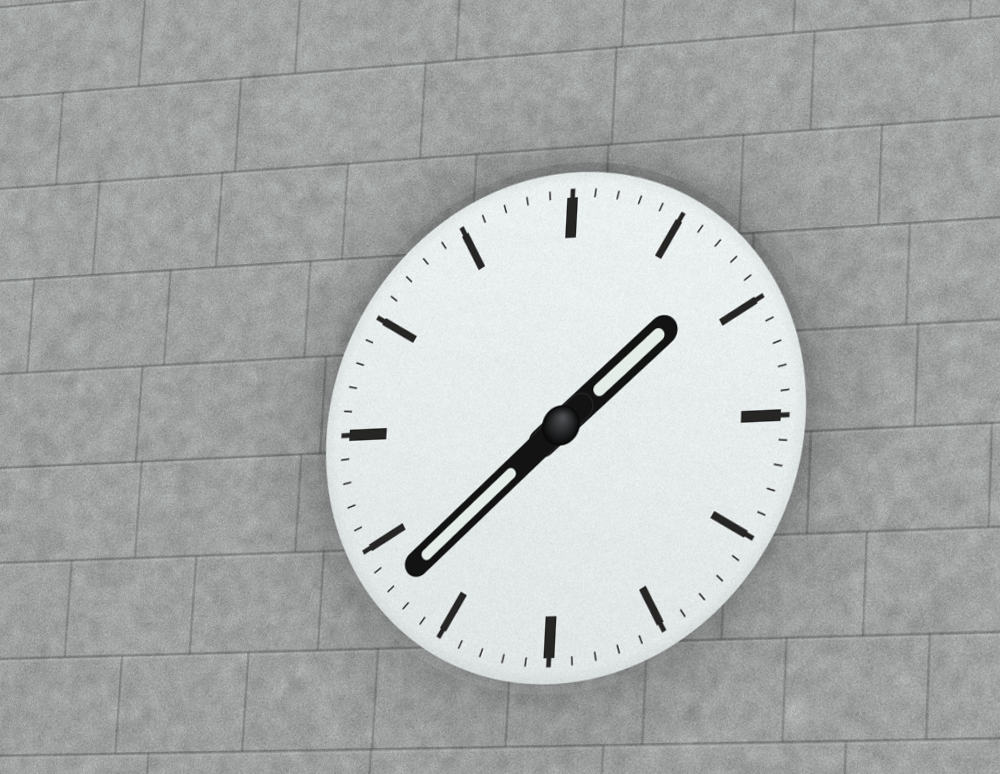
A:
1:38
